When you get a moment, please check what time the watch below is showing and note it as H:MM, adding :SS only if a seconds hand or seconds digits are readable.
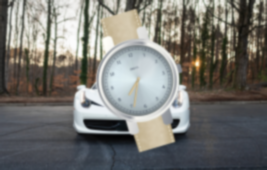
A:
7:34
